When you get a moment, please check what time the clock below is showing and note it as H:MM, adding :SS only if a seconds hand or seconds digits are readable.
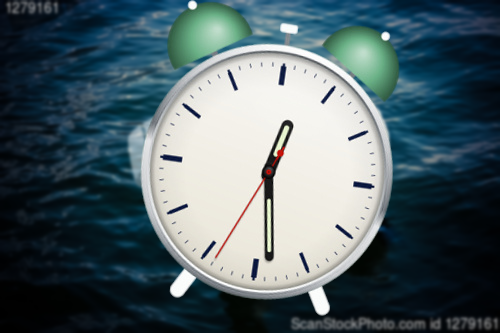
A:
12:28:34
